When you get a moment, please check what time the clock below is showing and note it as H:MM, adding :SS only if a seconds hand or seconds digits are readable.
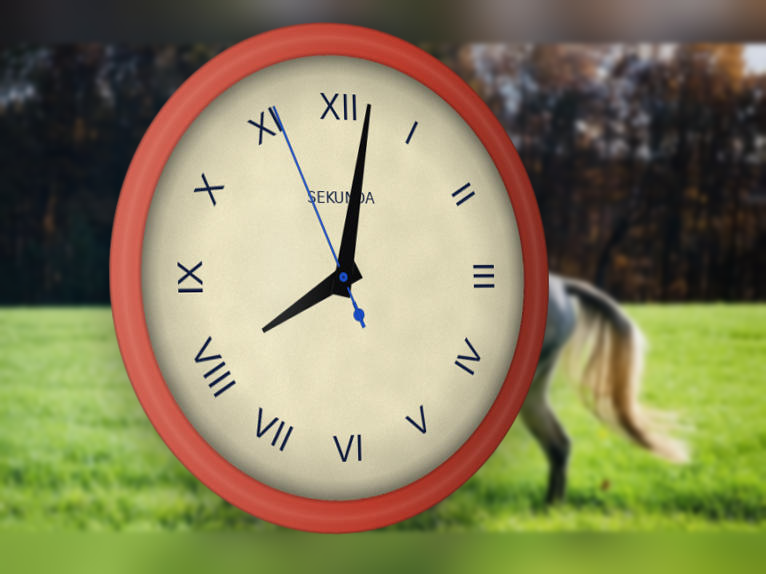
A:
8:01:56
